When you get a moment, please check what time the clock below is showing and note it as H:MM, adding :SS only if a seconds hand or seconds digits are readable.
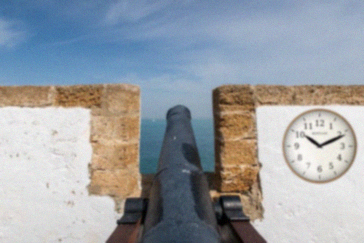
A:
10:11
